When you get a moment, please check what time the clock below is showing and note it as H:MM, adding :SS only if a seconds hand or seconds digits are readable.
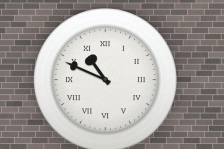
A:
10:49
